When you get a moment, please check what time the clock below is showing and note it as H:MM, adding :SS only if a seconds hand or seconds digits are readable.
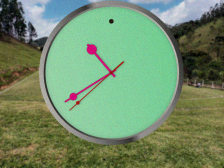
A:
10:39:38
